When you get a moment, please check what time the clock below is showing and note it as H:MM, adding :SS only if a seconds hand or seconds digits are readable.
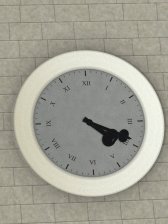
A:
4:19
